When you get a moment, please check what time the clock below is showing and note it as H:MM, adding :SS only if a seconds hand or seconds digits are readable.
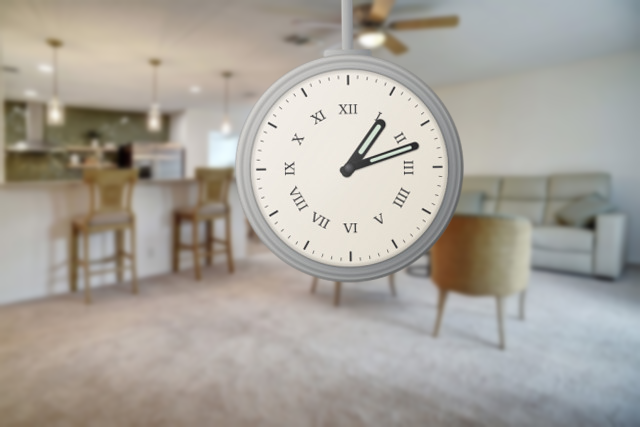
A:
1:12
